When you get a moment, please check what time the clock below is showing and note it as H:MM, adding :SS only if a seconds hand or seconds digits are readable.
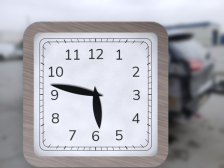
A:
5:47
